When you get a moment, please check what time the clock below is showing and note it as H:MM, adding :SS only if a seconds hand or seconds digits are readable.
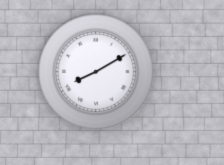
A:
8:10
